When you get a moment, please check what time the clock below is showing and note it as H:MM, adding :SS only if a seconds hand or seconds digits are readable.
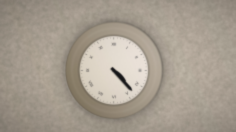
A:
4:23
